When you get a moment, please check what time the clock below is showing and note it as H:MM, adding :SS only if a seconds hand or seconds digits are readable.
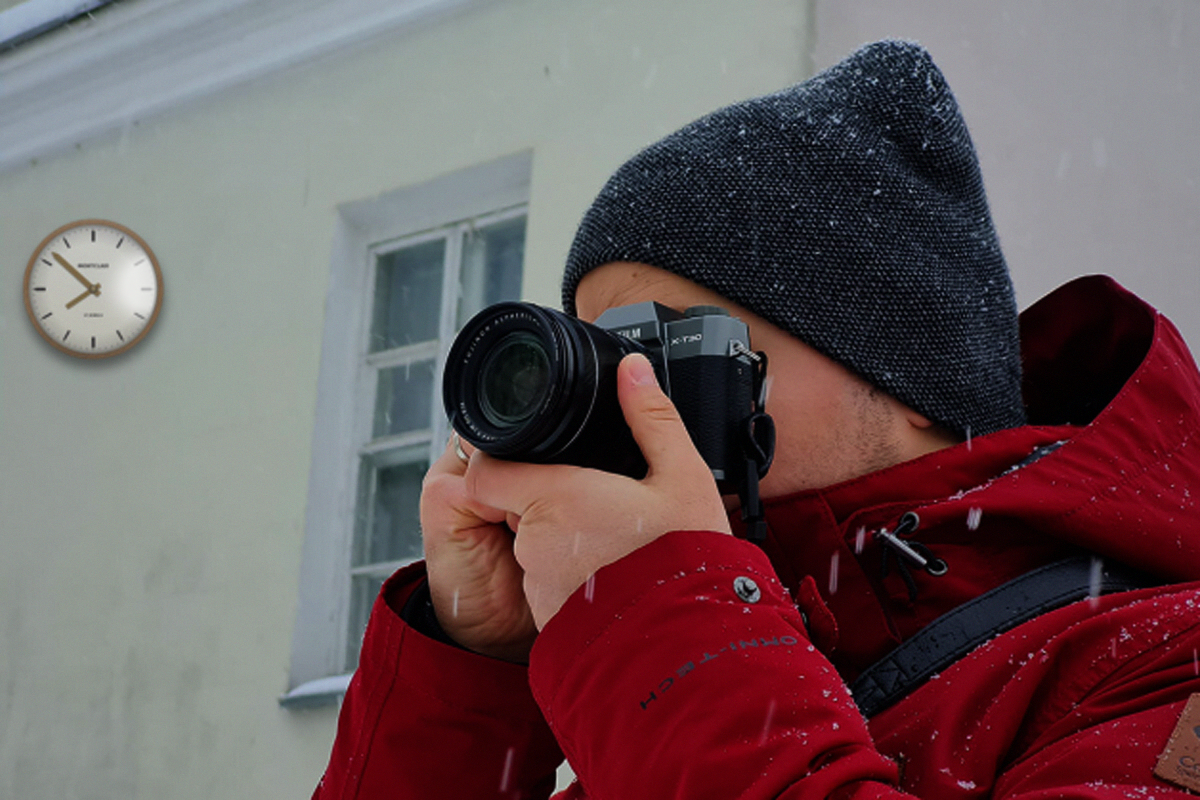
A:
7:52
